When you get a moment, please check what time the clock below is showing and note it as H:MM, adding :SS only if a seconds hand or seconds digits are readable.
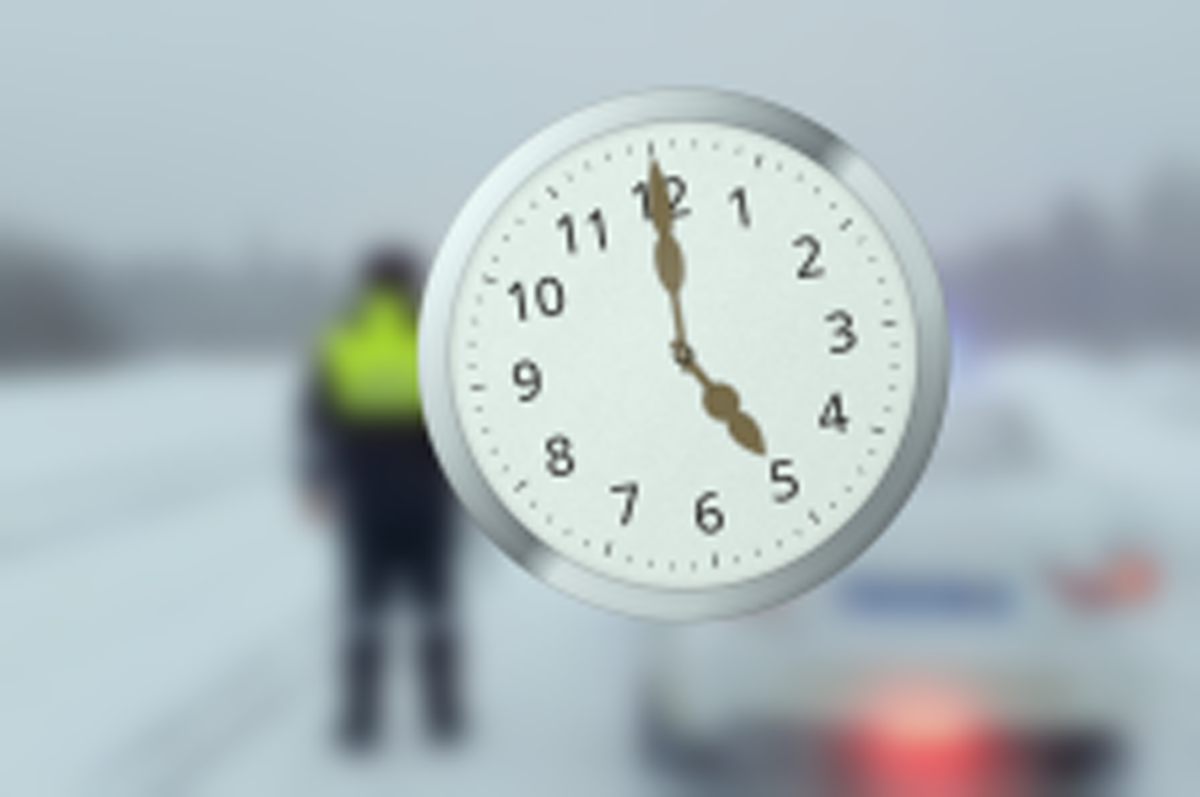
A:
5:00
